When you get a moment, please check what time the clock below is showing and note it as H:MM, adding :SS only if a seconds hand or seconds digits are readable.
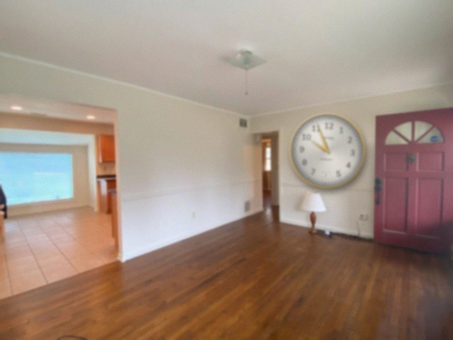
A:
9:56
